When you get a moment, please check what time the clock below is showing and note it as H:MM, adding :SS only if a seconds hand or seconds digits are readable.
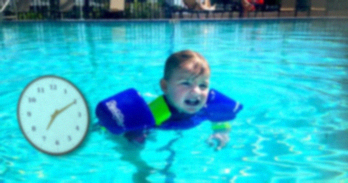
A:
7:10
